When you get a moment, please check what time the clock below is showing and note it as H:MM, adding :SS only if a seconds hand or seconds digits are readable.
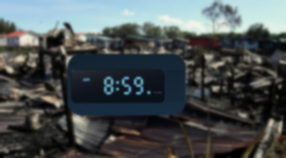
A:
8:59
